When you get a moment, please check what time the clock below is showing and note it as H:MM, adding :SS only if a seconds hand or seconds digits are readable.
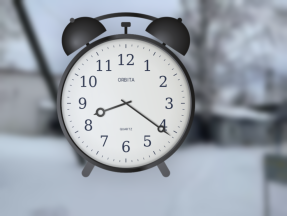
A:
8:21
